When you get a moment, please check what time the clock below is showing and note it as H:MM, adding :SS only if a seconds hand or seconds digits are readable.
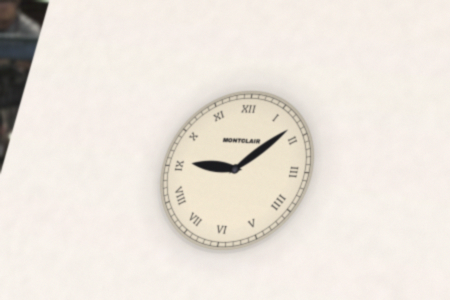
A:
9:08
